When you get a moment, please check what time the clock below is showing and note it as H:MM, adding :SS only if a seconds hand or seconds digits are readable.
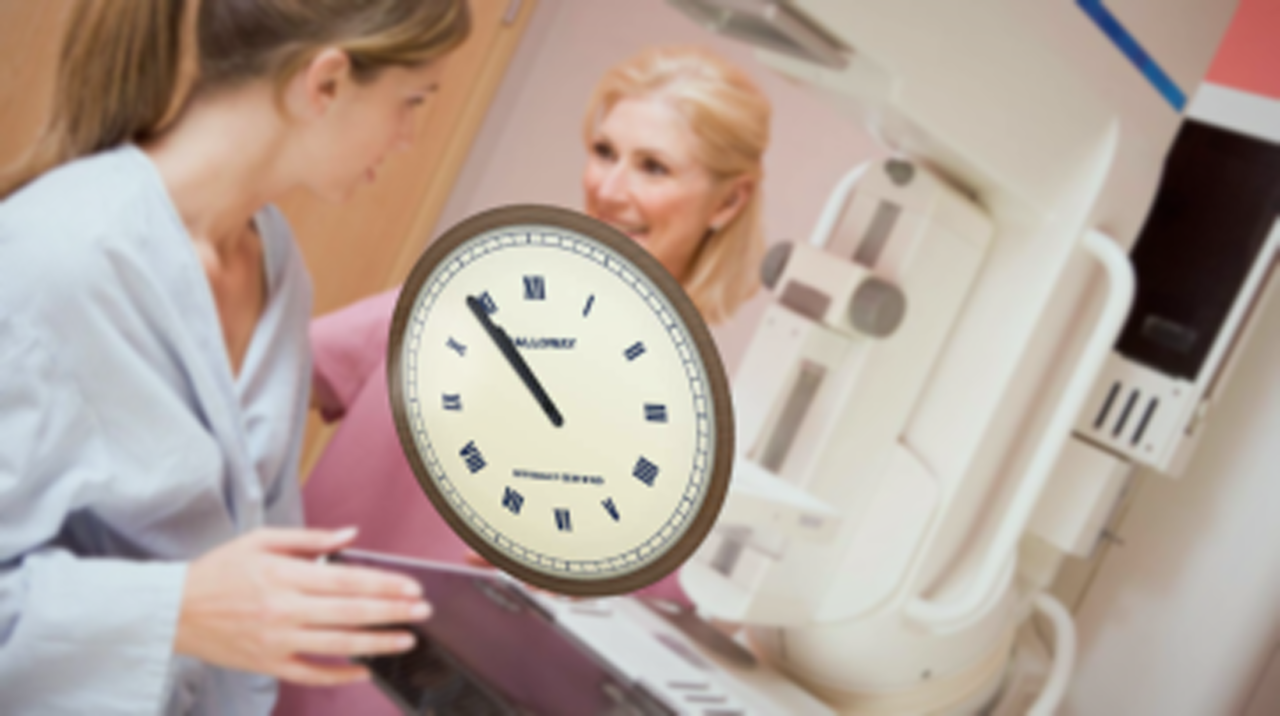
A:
10:54
